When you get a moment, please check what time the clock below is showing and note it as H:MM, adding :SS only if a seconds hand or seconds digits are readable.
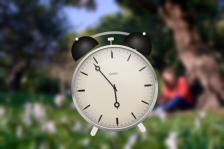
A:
5:54
